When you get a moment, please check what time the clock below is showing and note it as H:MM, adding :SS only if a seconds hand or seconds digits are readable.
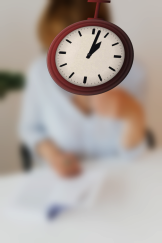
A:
1:02
